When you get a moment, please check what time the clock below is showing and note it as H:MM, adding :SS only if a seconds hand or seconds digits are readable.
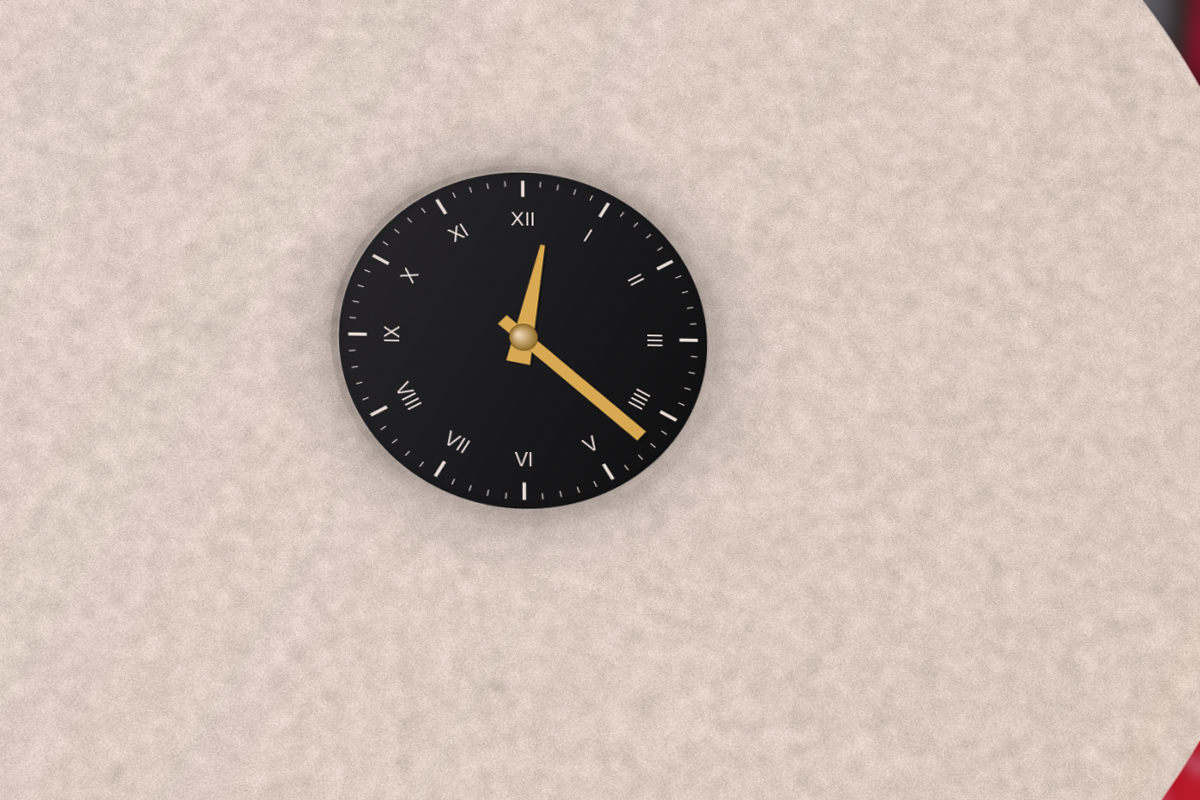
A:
12:22
